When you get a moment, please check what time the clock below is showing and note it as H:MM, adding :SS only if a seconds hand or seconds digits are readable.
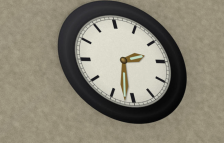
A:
2:32
